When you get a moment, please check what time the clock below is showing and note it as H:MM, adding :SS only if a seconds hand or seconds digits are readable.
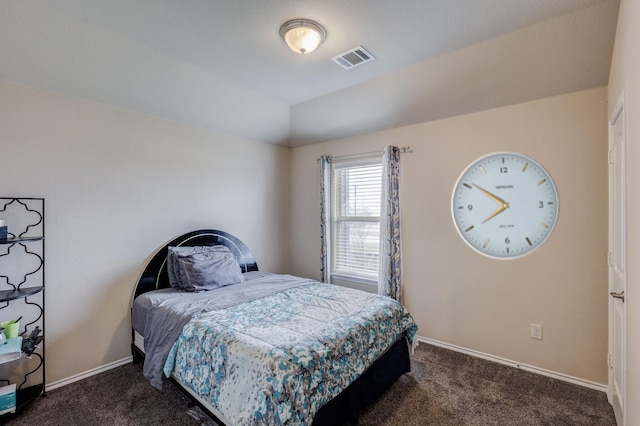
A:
7:51
